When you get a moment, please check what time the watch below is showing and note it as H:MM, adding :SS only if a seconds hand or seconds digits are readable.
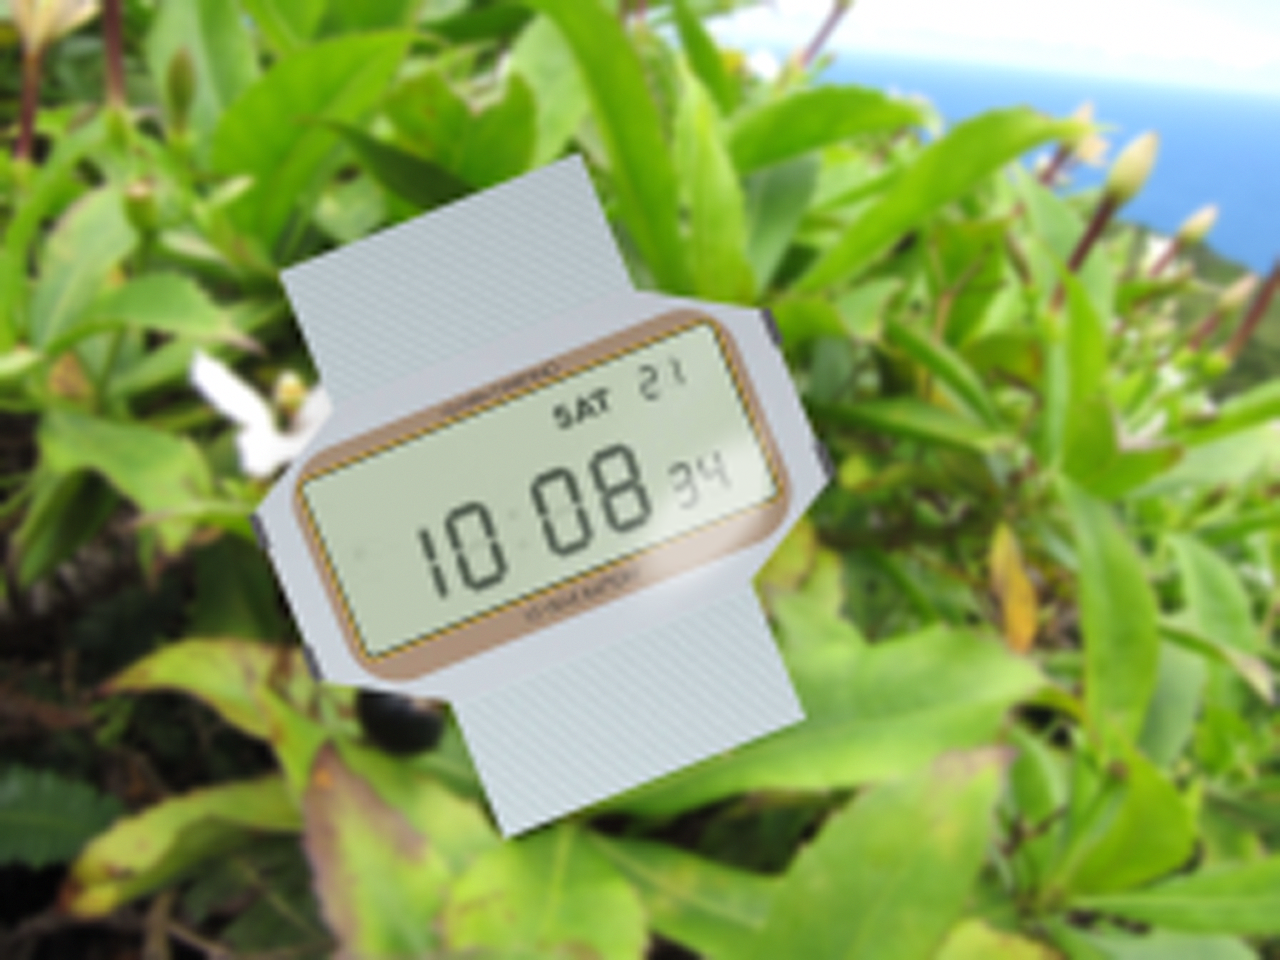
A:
10:08:34
